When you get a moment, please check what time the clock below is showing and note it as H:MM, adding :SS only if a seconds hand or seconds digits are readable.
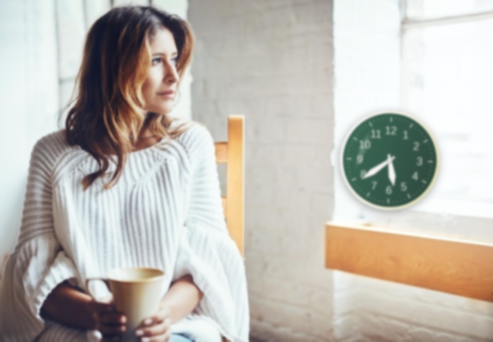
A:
5:39
